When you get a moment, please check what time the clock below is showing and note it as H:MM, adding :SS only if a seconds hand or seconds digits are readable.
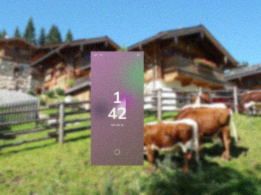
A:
1:42
